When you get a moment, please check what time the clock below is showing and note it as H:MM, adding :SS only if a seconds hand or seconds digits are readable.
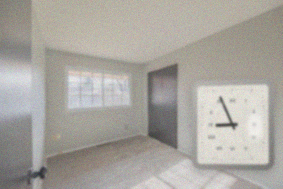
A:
8:56
